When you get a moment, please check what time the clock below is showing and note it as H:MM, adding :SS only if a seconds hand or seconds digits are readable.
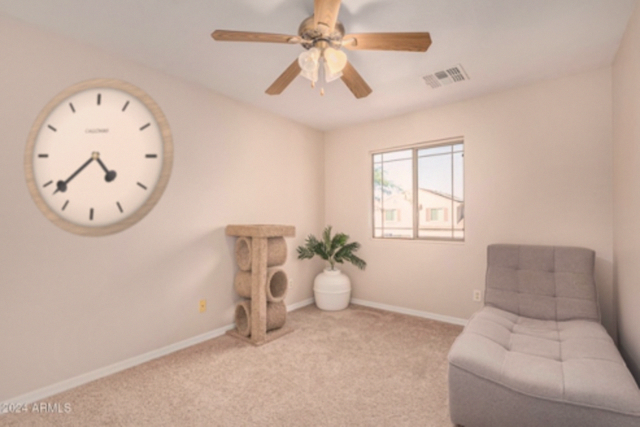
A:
4:38
